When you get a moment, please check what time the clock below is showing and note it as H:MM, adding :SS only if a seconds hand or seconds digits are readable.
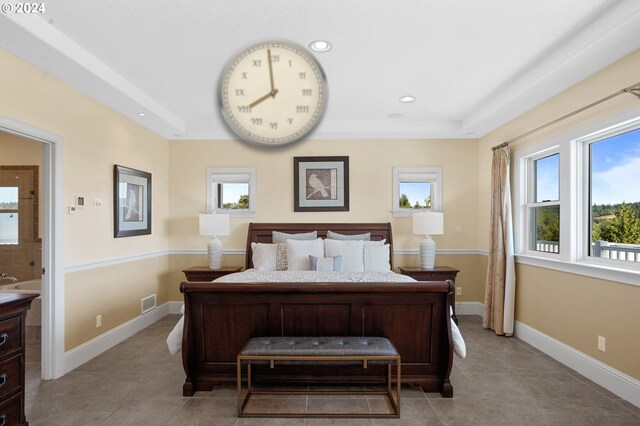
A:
7:59
